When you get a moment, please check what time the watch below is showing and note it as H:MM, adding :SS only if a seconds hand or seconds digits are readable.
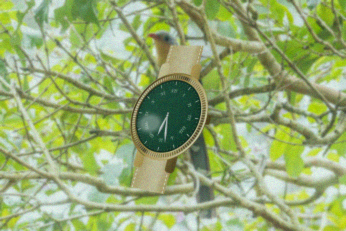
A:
6:28
